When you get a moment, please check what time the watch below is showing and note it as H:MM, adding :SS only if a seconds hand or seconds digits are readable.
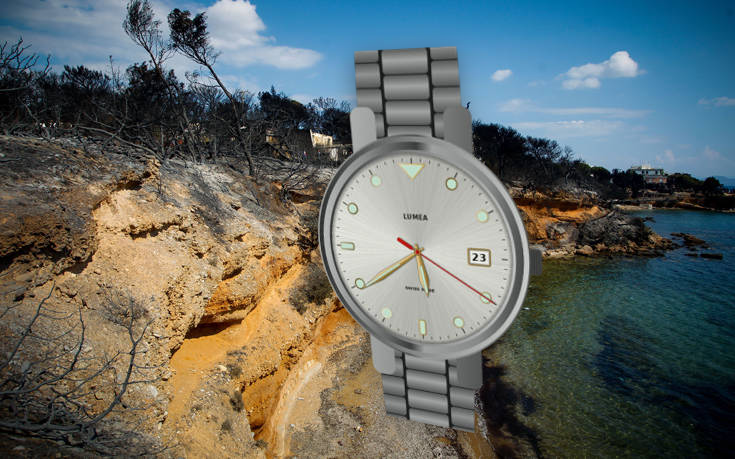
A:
5:39:20
